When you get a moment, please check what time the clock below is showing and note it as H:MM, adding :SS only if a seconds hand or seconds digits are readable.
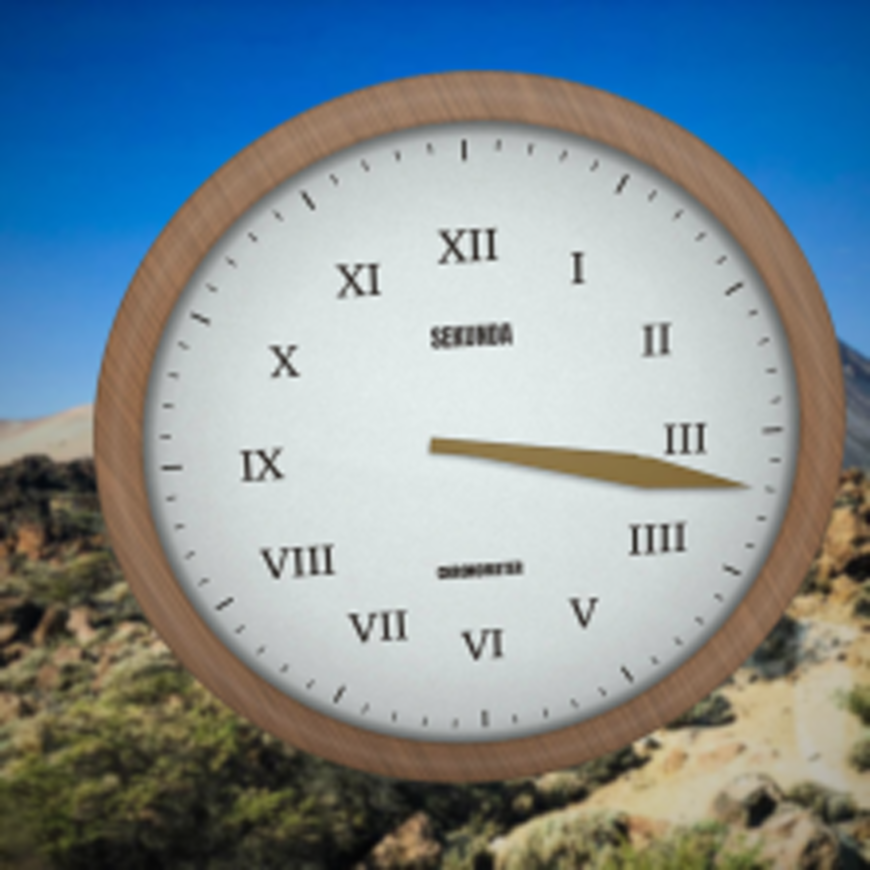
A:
3:17
